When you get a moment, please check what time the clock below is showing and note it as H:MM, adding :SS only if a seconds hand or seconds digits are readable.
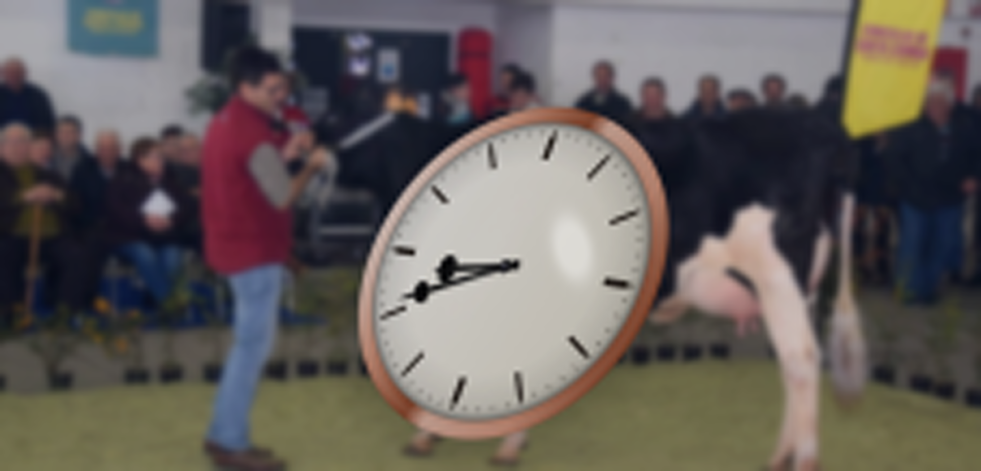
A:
8:41
